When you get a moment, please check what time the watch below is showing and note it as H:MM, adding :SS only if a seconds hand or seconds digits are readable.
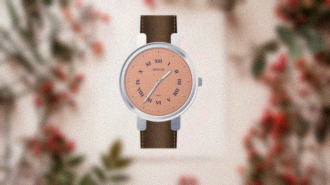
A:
1:36
